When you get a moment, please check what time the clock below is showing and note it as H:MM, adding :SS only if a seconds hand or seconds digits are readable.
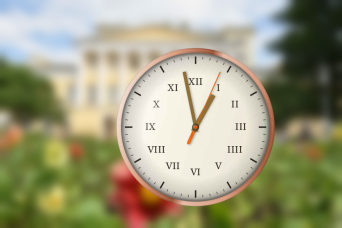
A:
12:58:04
